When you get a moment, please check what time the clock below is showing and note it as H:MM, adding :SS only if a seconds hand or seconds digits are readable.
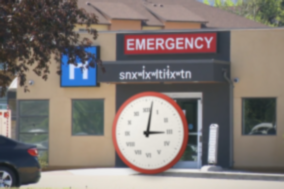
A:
3:02
